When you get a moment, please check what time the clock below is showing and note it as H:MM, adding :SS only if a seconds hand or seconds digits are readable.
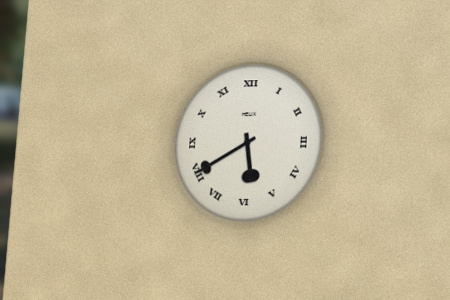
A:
5:40
